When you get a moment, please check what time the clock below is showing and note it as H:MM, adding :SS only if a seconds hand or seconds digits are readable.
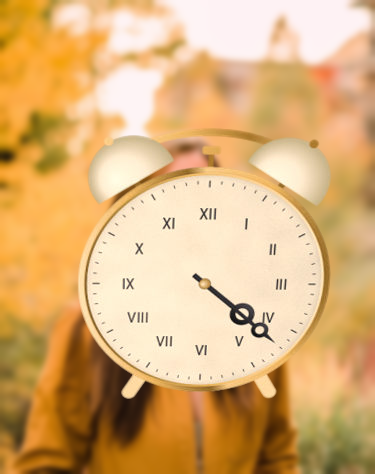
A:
4:22
